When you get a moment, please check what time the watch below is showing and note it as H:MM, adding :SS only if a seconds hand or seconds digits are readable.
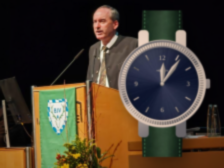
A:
12:06
